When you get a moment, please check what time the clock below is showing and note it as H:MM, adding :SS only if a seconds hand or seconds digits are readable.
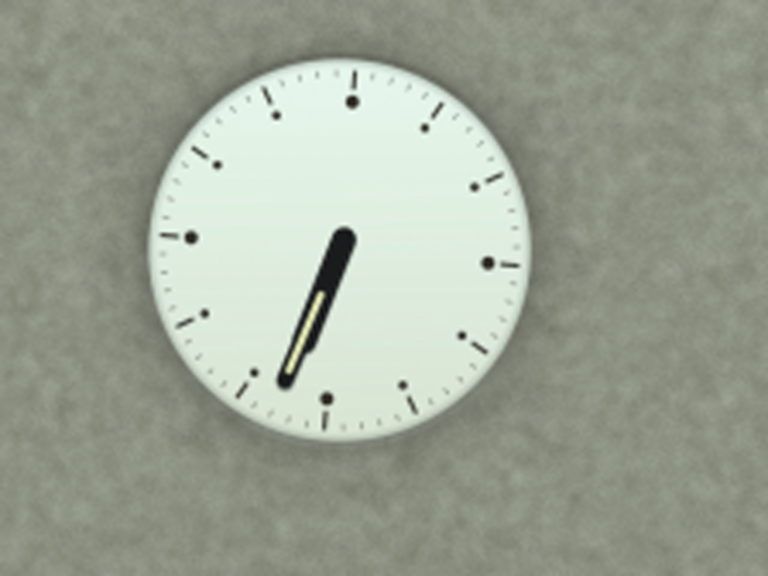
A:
6:33
